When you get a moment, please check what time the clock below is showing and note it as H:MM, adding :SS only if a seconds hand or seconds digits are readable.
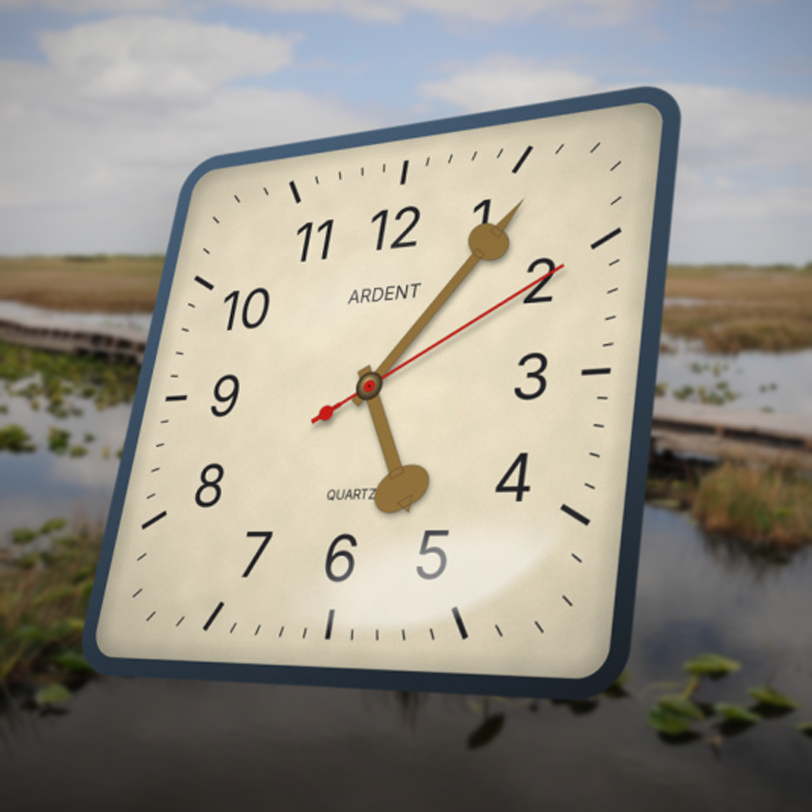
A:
5:06:10
